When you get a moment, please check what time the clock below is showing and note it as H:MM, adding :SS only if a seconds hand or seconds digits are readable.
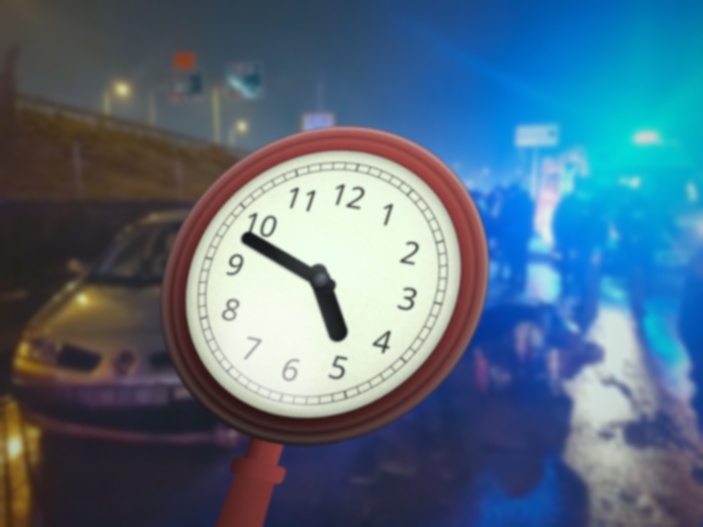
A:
4:48
